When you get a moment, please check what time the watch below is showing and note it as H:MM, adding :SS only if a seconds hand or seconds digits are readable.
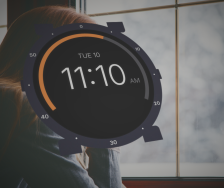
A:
11:10
